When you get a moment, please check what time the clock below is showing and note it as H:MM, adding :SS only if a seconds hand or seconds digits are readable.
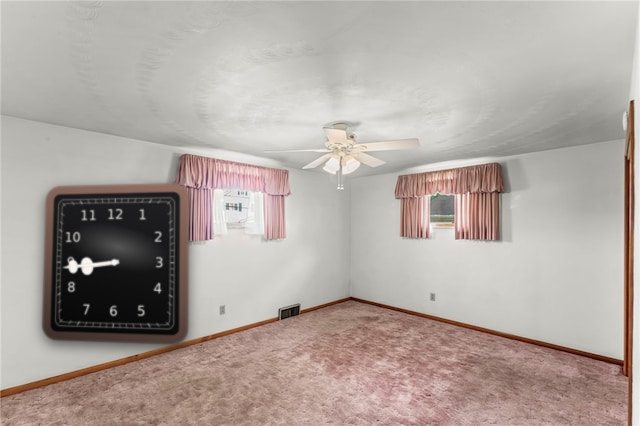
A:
8:44
